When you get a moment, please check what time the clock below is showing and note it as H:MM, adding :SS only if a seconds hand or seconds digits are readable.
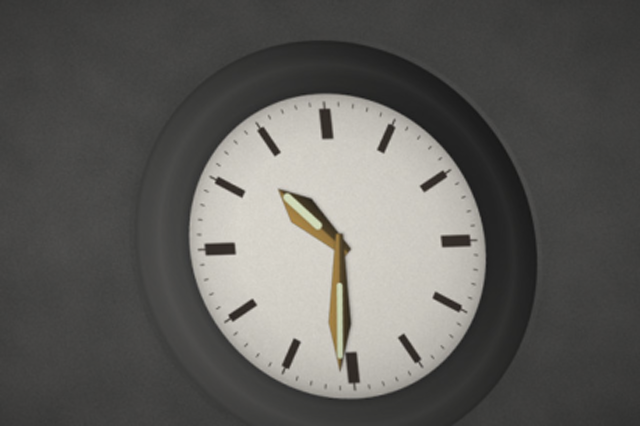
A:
10:31
